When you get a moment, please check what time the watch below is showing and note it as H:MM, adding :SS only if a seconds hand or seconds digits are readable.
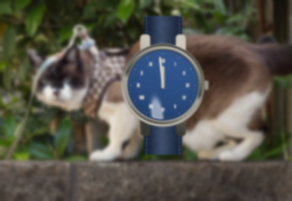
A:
11:59
